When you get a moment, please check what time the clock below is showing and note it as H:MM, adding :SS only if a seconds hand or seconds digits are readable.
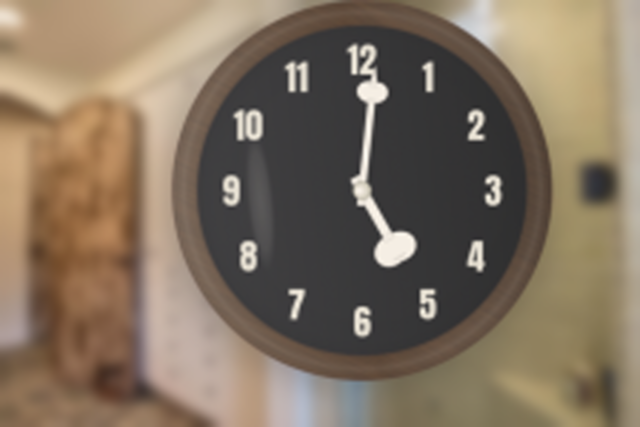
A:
5:01
